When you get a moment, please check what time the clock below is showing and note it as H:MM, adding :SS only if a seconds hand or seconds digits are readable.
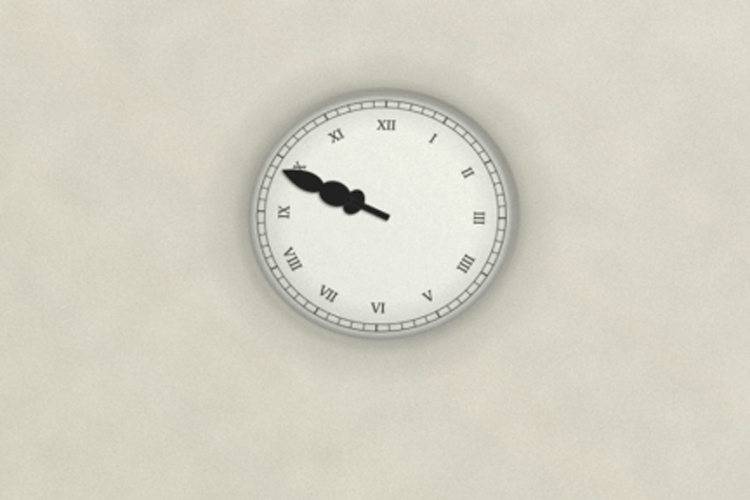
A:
9:49
